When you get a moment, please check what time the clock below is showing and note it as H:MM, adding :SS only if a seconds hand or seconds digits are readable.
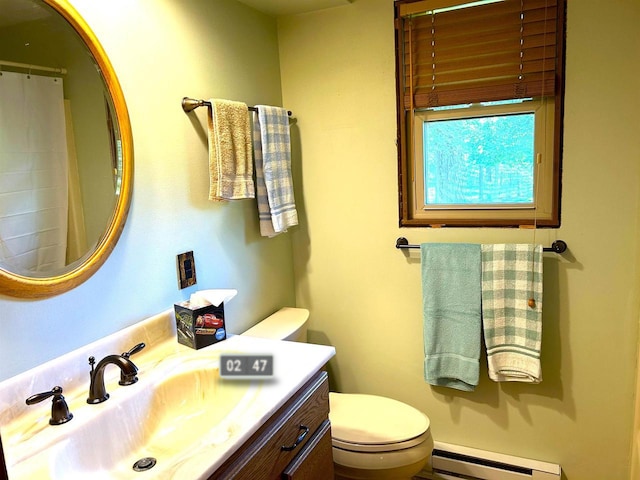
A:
2:47
